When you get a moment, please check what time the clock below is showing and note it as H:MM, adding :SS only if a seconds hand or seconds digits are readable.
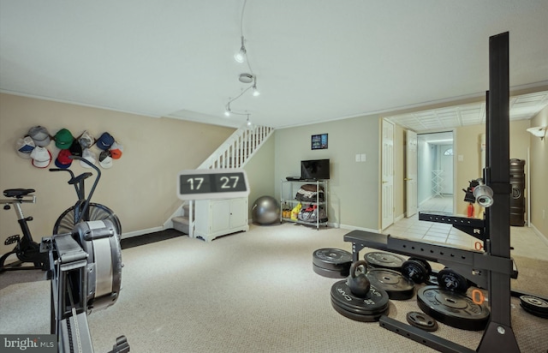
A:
17:27
